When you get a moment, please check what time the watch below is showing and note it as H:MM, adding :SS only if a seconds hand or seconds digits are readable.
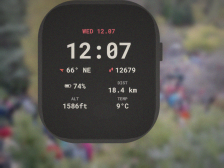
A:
12:07
